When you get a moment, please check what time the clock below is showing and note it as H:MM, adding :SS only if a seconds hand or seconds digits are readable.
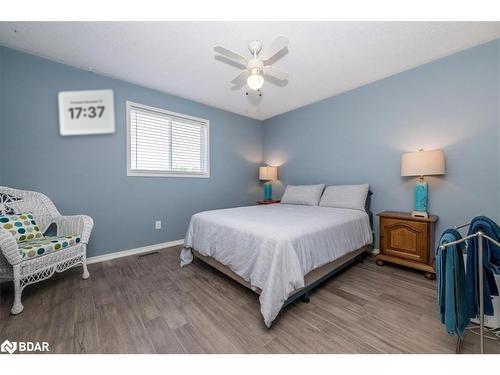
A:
17:37
